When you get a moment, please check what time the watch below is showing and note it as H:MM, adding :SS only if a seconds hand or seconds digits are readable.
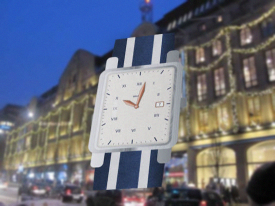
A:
10:02
